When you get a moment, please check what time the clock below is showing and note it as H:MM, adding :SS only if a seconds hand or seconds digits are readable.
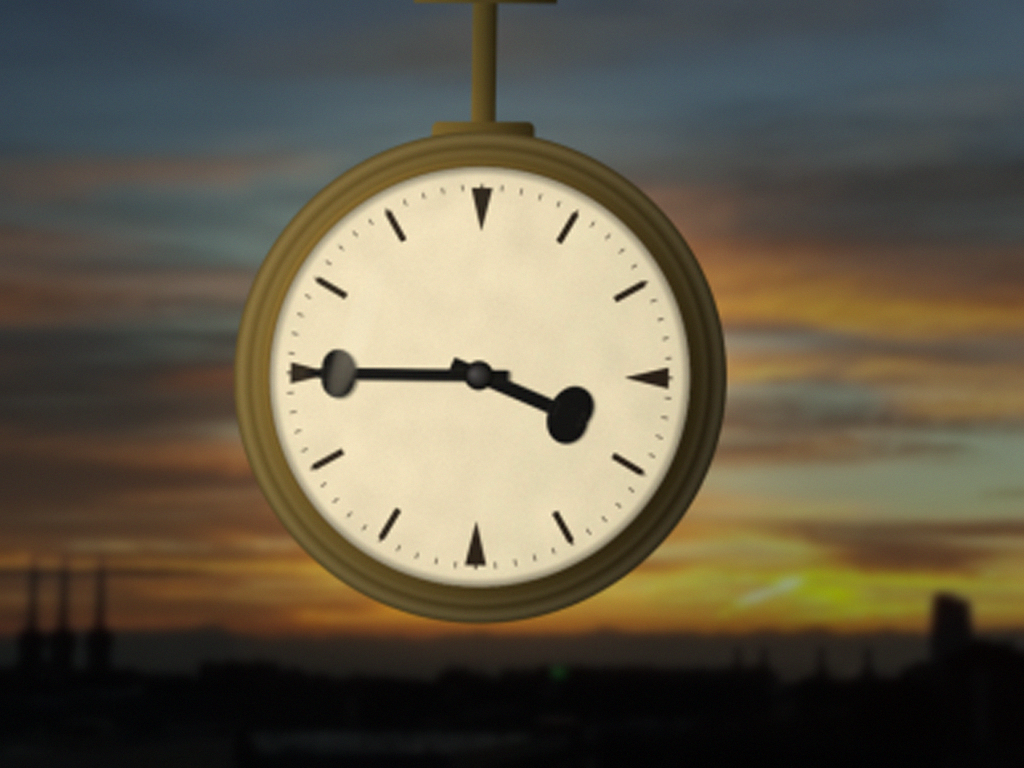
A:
3:45
